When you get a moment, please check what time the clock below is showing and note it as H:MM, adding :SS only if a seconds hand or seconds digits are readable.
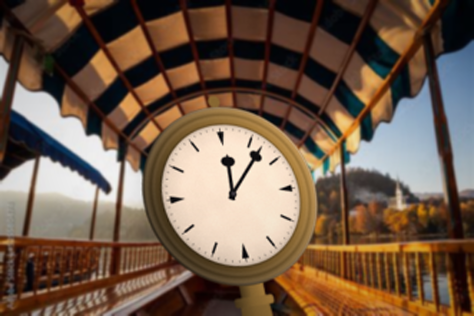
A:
12:07
